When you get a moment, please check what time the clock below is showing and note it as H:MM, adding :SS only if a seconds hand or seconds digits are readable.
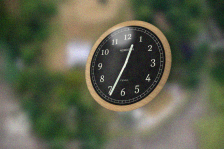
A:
12:34
